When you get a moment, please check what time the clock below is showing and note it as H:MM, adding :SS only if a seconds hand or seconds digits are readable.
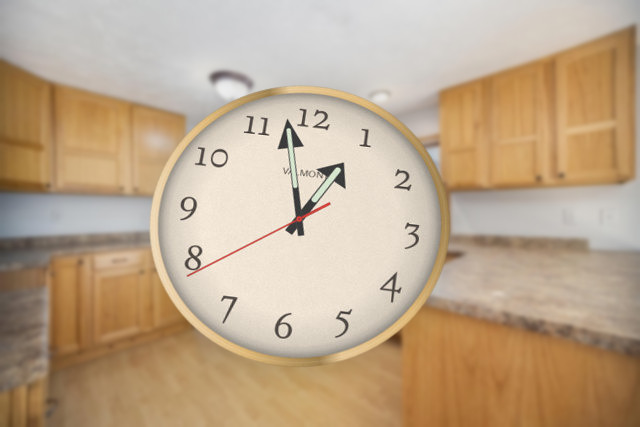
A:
12:57:39
